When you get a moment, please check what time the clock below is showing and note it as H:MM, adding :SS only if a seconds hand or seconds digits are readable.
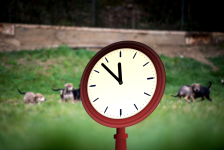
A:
11:53
